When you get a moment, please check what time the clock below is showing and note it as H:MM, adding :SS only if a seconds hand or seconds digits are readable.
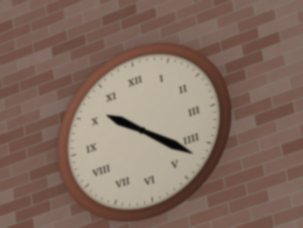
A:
10:22
